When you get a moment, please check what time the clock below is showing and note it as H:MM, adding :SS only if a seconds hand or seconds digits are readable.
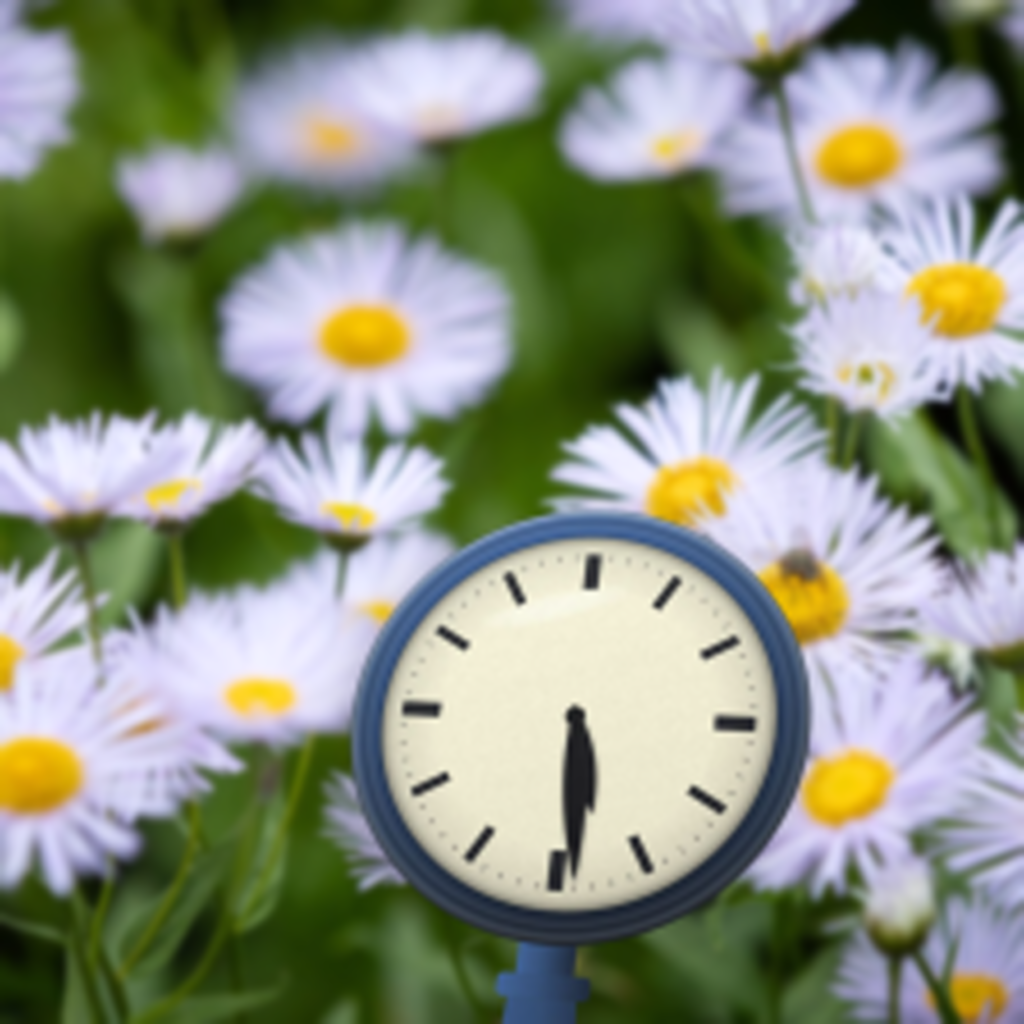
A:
5:29
